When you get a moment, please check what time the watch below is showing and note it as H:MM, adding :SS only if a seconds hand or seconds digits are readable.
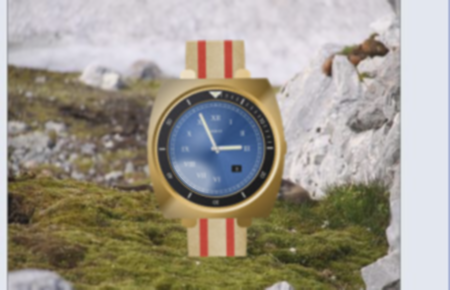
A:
2:56
